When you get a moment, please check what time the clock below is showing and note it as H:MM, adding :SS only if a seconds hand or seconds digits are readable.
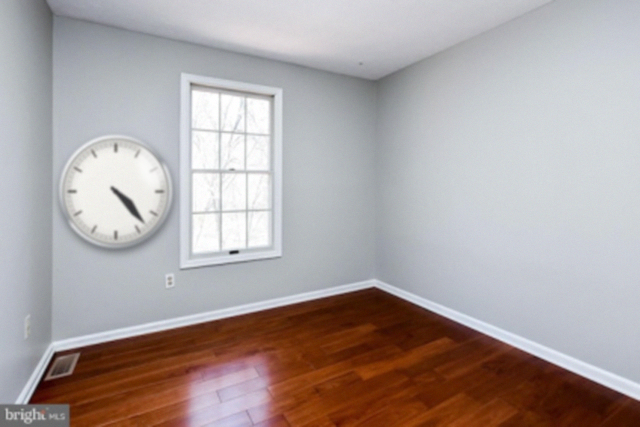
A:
4:23
